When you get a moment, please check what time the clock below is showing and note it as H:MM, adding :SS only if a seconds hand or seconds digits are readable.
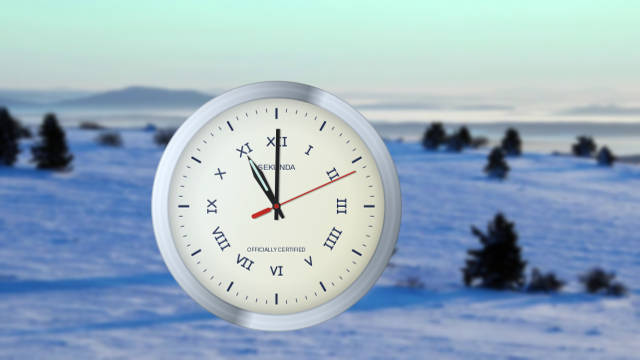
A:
11:00:11
